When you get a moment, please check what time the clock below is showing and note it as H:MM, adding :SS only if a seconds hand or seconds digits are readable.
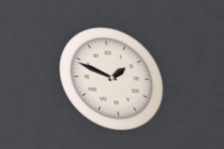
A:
1:49
